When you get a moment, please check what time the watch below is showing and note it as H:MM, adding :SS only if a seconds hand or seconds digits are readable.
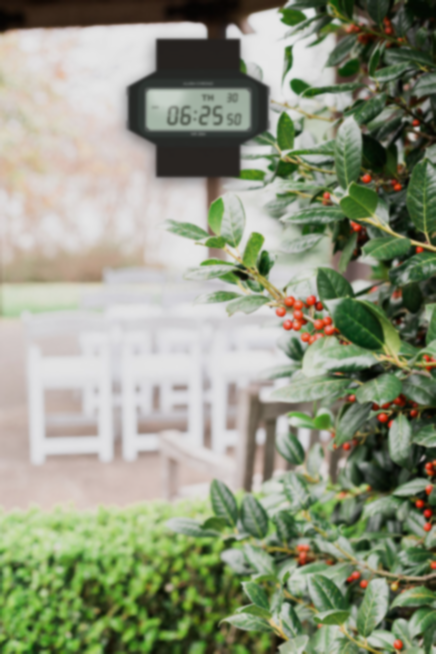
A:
6:25
